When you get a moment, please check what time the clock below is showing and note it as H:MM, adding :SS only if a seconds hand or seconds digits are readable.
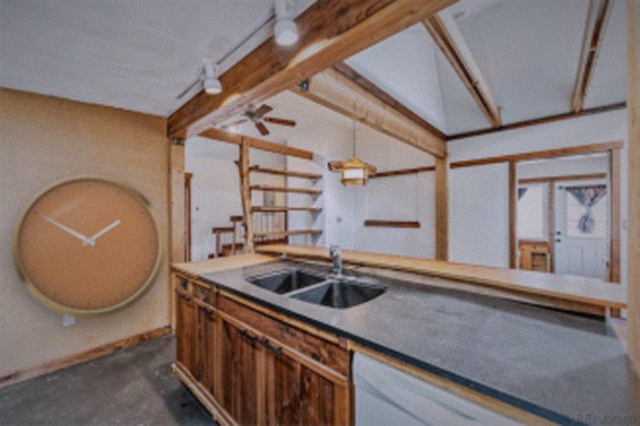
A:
1:50
